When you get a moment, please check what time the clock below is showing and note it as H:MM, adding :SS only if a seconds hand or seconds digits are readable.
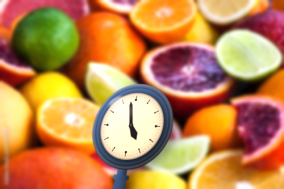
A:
4:58
